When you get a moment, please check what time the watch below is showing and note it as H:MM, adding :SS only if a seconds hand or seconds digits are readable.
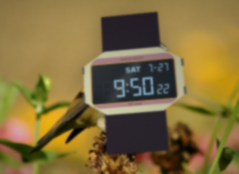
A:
9:50
